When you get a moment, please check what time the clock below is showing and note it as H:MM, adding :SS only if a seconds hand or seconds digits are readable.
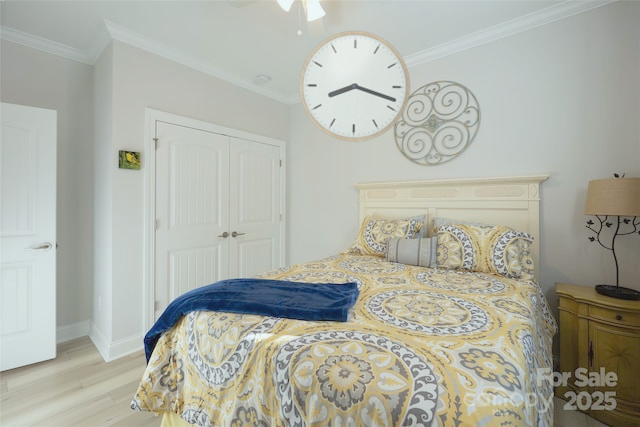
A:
8:18
